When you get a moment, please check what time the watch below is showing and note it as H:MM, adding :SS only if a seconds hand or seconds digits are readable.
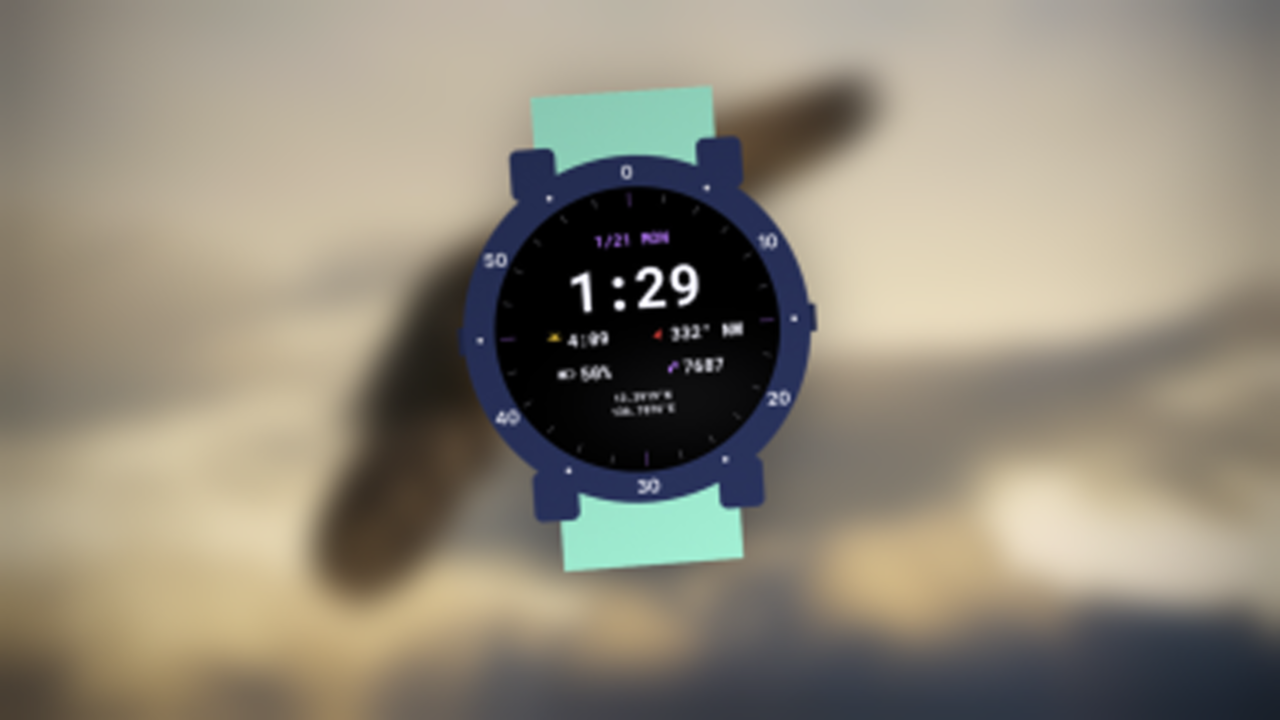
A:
1:29
